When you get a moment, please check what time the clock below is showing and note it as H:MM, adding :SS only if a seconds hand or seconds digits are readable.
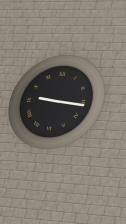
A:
9:16
